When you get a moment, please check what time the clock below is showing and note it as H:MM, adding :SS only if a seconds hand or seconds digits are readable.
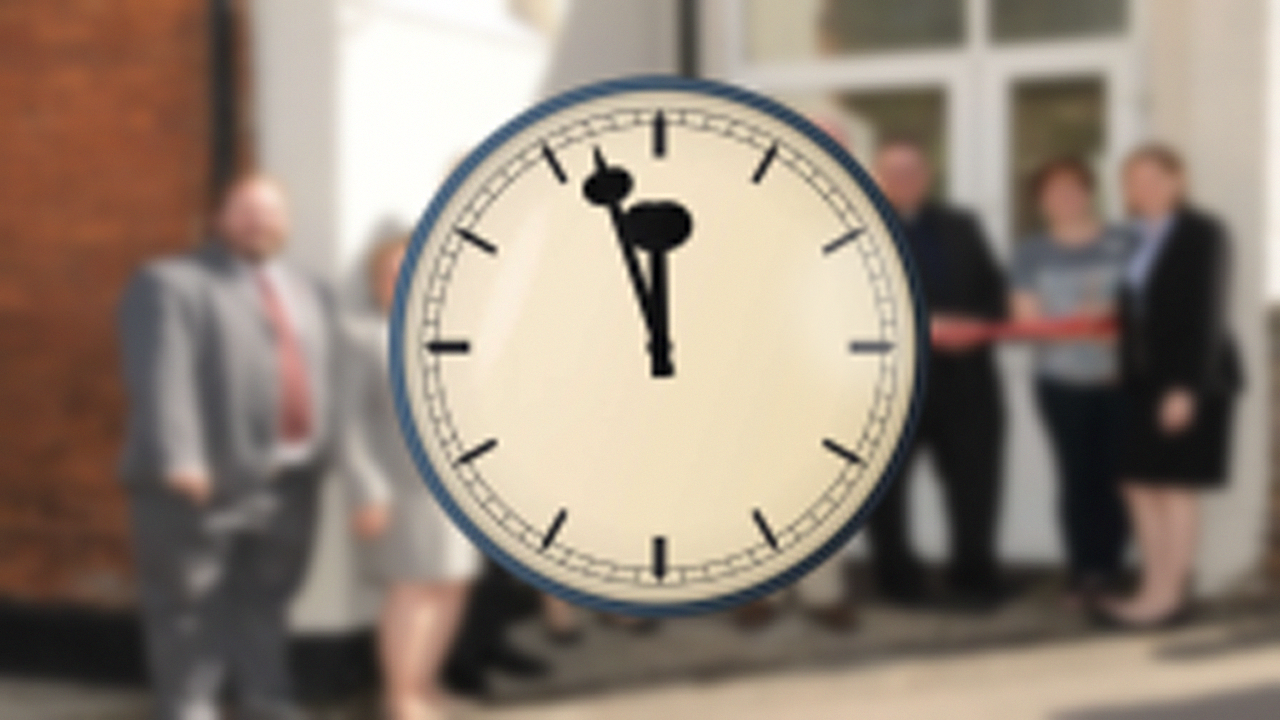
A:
11:57
